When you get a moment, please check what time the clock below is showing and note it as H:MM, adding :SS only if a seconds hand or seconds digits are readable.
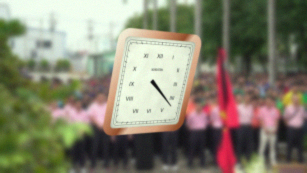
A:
4:22
